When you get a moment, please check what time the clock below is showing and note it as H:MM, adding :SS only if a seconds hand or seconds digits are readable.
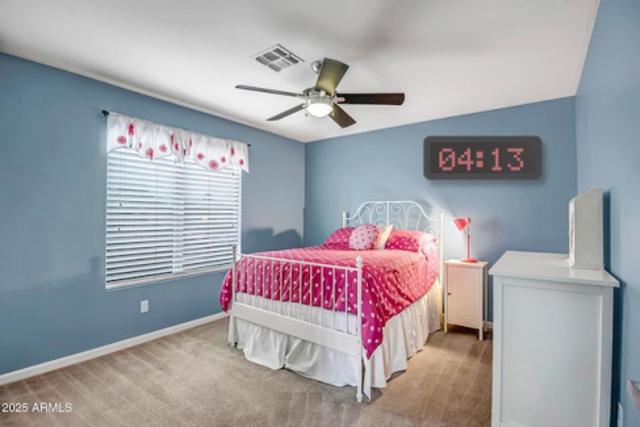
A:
4:13
